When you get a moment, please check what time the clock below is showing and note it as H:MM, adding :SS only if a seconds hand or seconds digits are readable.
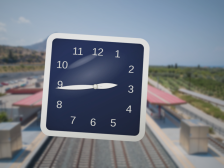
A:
2:44
